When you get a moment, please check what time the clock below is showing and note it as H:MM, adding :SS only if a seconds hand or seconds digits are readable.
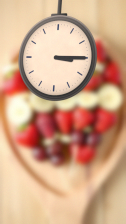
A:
3:15
